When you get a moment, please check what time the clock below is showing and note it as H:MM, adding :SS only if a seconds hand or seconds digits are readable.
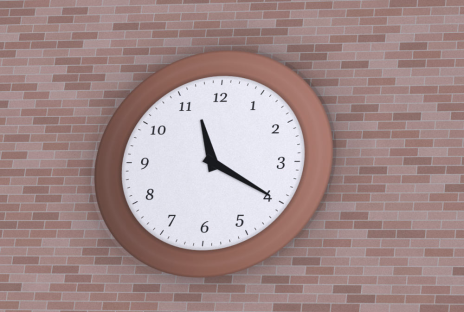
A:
11:20
